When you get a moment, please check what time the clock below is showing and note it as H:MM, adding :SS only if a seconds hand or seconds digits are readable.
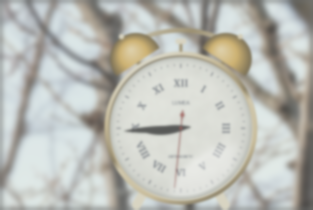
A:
8:44:31
